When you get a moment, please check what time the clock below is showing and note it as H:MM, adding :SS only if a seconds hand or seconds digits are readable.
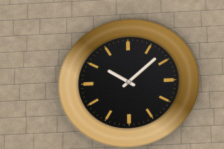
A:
10:08
